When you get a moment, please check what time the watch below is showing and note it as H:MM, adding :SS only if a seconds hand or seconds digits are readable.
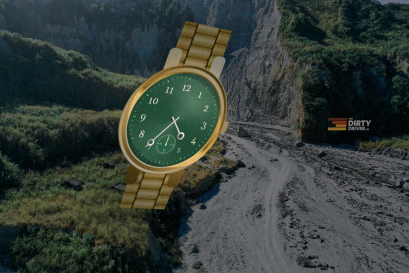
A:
4:36
